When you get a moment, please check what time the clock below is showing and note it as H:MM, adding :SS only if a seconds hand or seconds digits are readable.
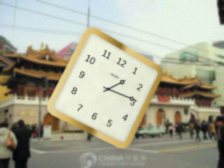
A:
1:14
